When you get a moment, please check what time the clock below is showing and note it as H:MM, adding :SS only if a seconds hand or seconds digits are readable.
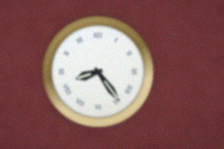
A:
8:24
